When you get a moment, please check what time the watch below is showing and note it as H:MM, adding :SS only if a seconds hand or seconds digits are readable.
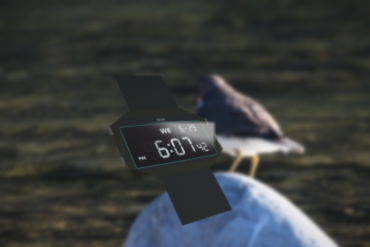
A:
6:07
